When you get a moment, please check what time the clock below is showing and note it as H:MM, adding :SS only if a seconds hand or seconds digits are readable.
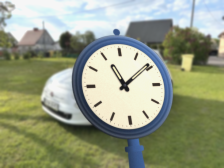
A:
11:09
